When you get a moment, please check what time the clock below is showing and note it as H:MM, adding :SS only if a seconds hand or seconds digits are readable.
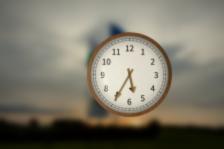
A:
5:35
